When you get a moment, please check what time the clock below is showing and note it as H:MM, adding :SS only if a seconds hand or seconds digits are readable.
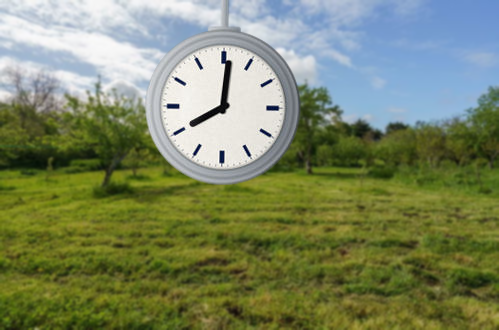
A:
8:01
